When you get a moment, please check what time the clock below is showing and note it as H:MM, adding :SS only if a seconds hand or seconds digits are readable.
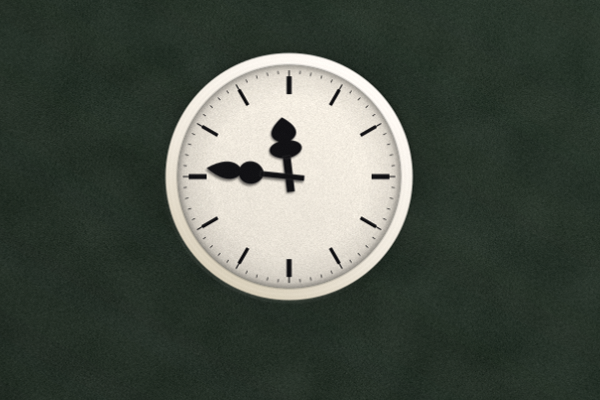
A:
11:46
